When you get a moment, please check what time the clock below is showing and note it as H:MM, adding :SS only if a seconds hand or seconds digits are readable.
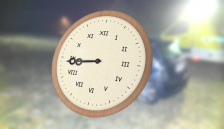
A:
8:44
